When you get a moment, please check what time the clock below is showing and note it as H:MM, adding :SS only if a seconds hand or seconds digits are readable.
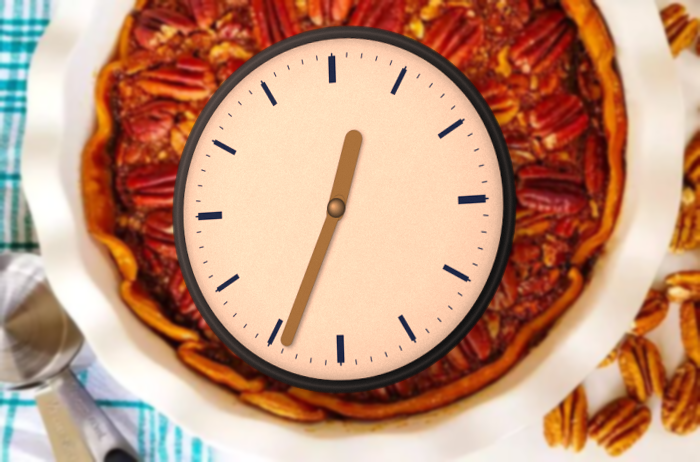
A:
12:34
